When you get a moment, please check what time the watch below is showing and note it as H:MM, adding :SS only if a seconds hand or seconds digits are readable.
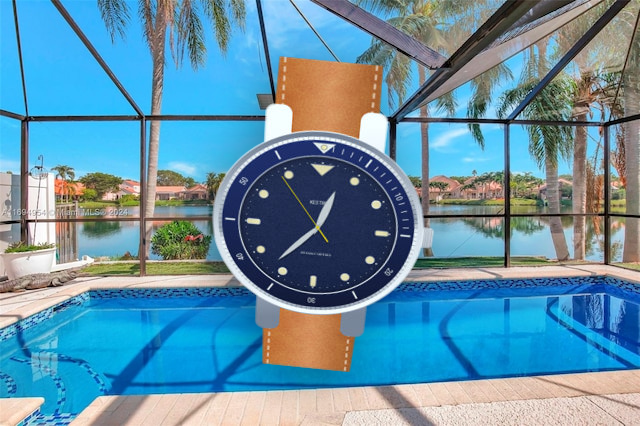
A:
12:36:54
